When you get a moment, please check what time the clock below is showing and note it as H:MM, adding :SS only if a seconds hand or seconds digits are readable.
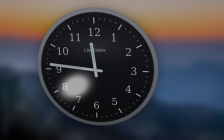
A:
11:46
